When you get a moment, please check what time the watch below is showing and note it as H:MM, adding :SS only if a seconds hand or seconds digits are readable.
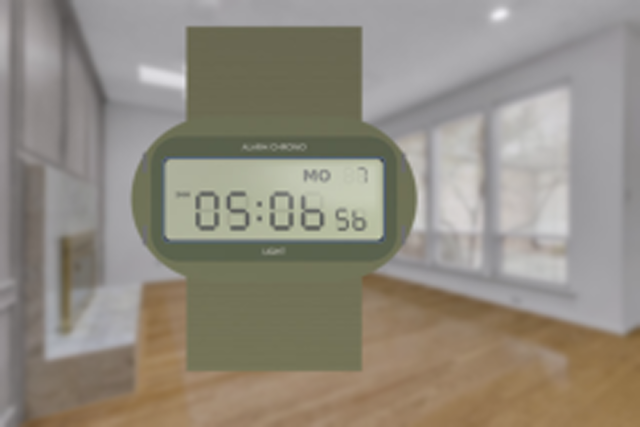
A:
5:06:56
